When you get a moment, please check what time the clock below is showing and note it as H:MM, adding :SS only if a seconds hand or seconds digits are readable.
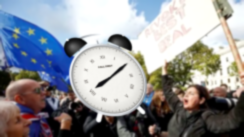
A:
8:10
